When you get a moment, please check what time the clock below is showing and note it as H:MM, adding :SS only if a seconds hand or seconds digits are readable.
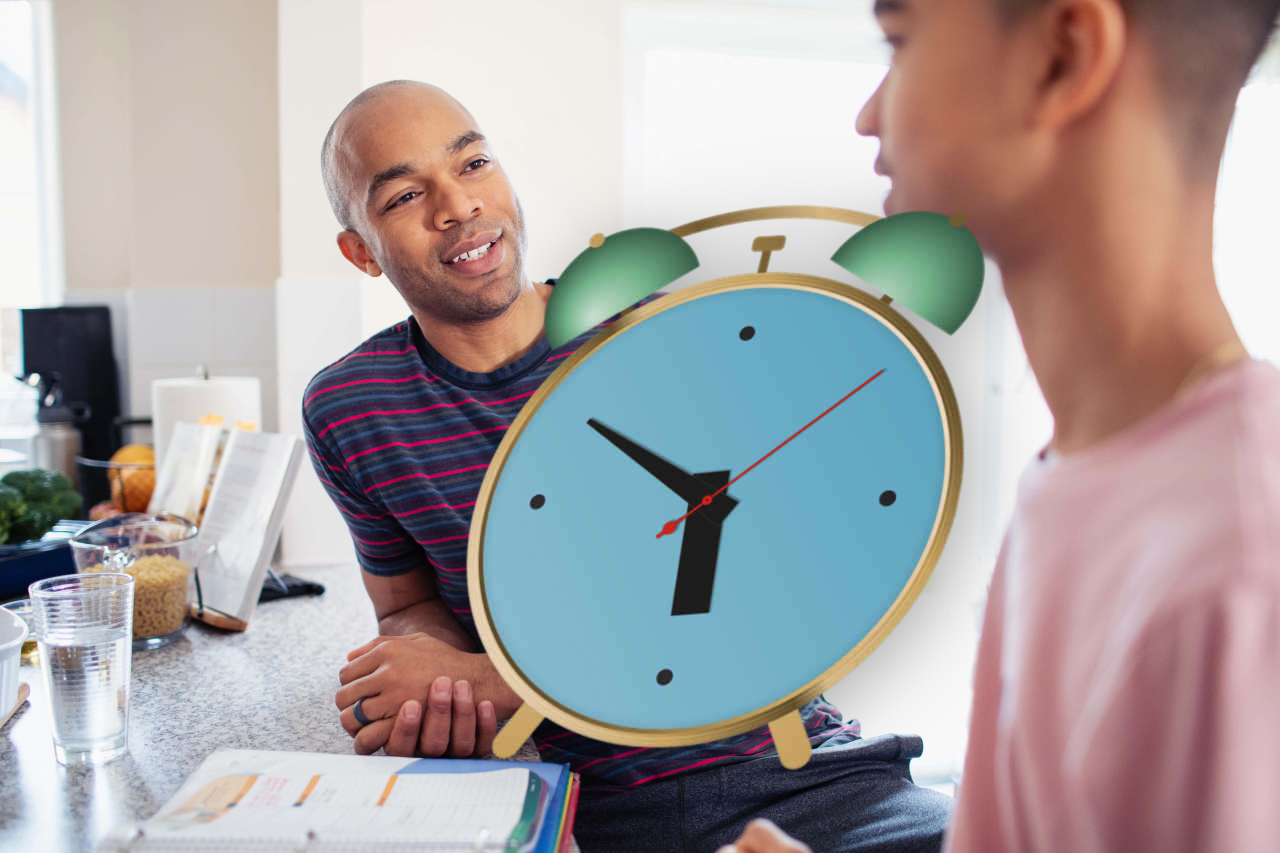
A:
5:50:08
